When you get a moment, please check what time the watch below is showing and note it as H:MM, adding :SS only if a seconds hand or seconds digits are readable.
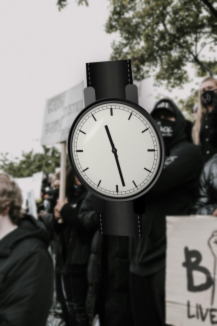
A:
11:28
